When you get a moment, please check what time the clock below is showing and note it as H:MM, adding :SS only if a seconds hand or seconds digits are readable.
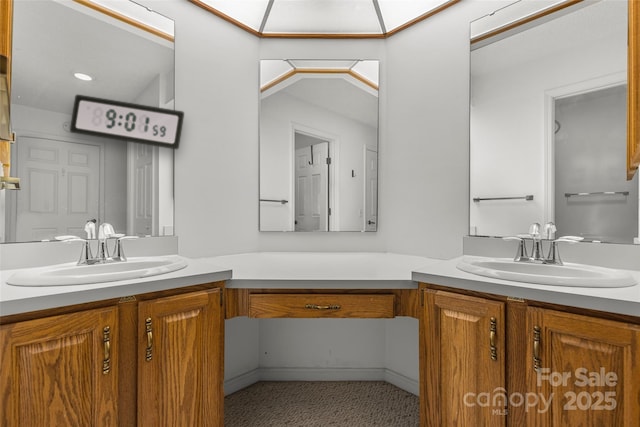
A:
9:01:59
